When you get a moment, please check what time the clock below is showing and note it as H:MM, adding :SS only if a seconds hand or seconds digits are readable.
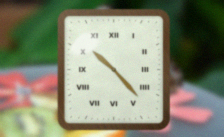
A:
10:23
